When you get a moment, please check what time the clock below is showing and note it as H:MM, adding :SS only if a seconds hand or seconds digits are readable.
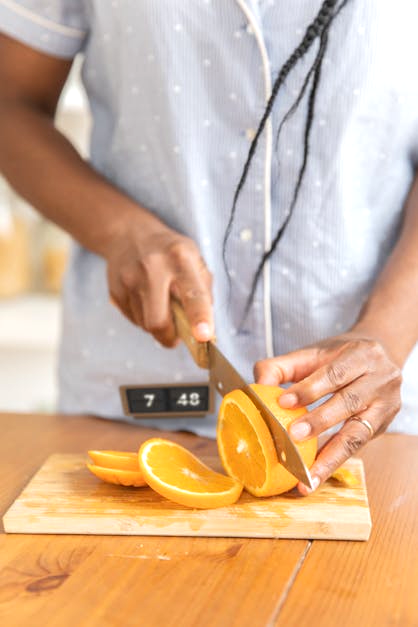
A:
7:48
